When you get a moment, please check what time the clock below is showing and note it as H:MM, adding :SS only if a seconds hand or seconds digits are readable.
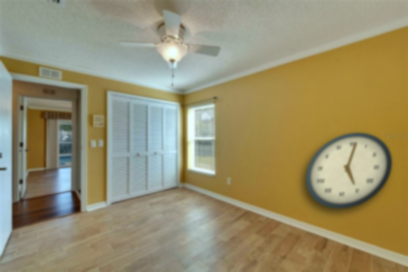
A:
5:01
